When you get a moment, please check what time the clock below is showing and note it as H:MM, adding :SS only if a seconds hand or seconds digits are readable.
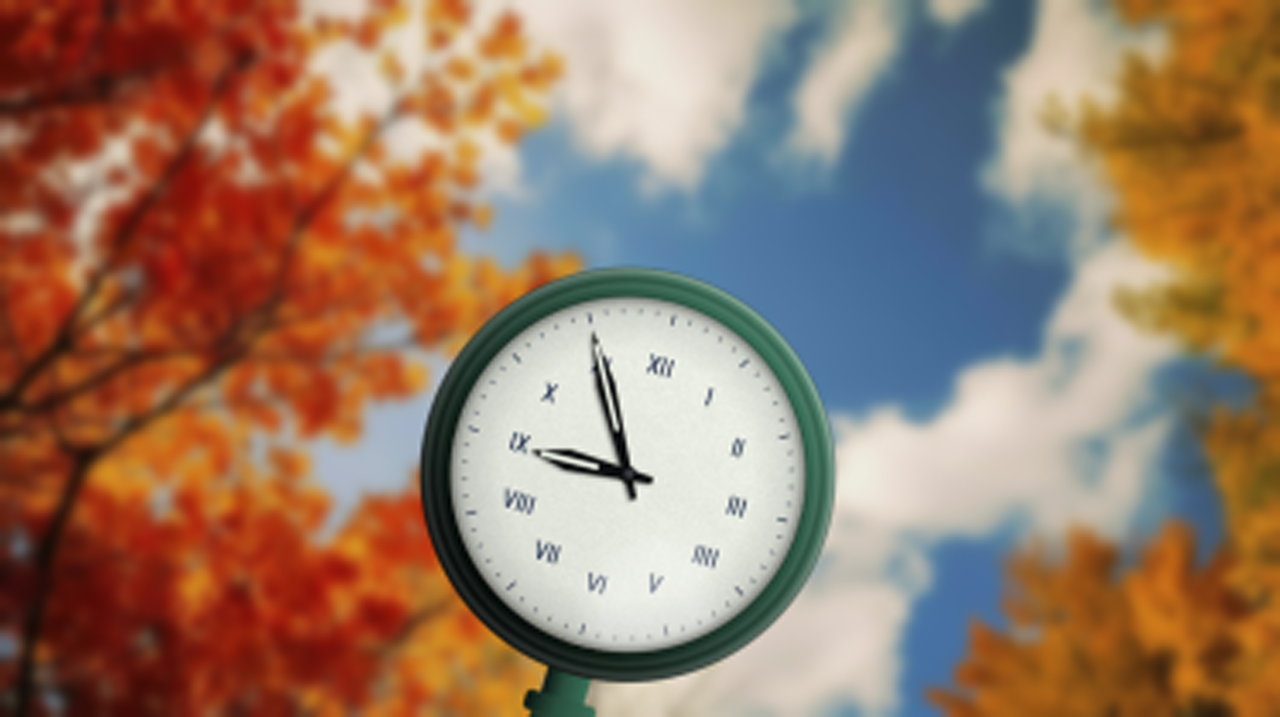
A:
8:55
